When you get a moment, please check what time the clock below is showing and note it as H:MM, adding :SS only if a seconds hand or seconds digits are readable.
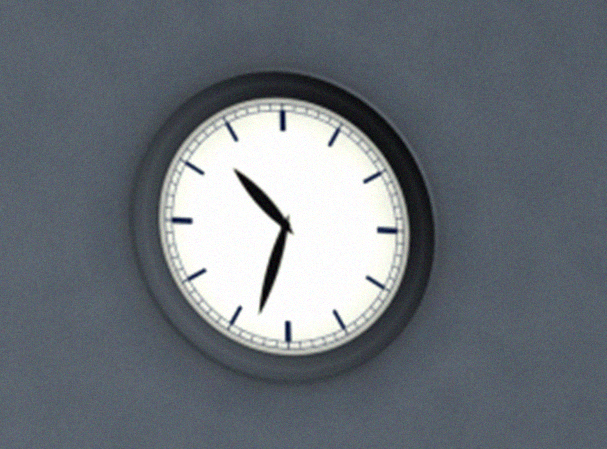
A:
10:33
